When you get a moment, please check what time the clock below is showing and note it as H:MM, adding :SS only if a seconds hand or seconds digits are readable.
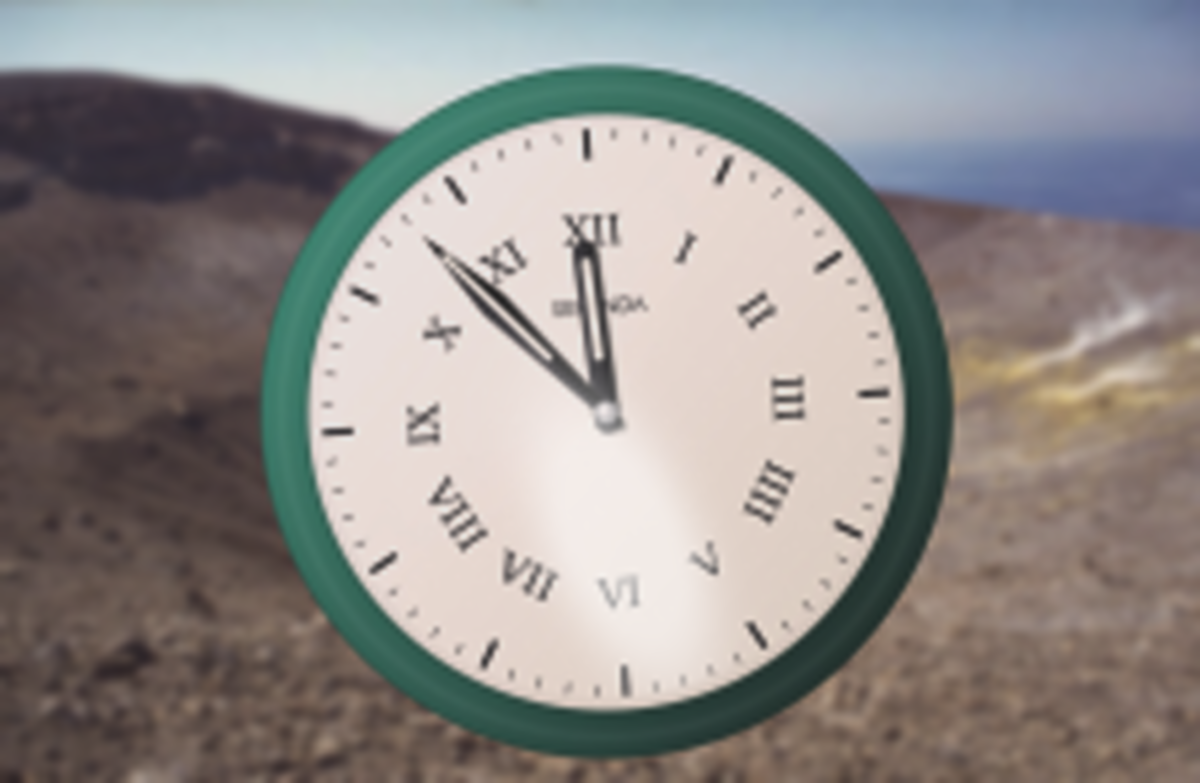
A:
11:53
